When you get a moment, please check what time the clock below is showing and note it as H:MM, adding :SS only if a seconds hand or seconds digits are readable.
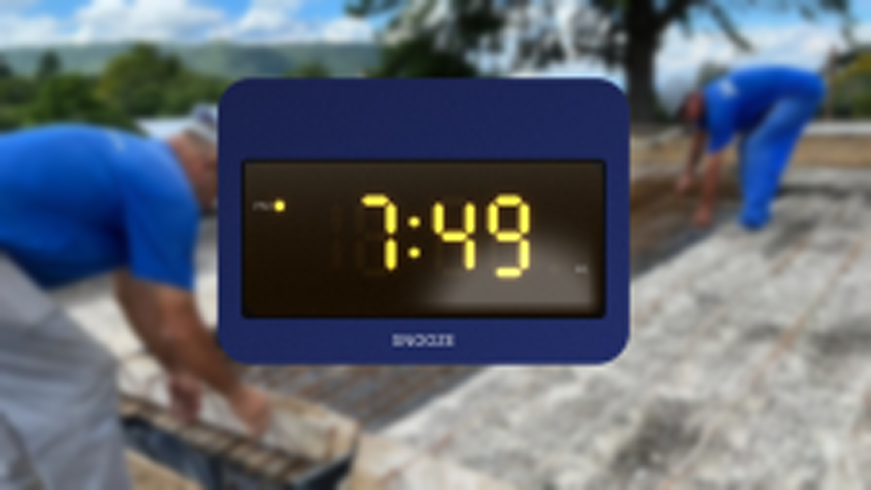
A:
7:49
